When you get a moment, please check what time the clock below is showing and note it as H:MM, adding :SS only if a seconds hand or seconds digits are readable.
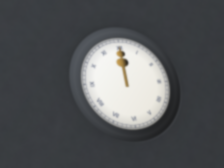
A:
12:00
